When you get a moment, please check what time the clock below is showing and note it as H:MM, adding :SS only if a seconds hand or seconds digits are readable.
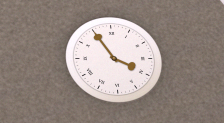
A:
3:55
